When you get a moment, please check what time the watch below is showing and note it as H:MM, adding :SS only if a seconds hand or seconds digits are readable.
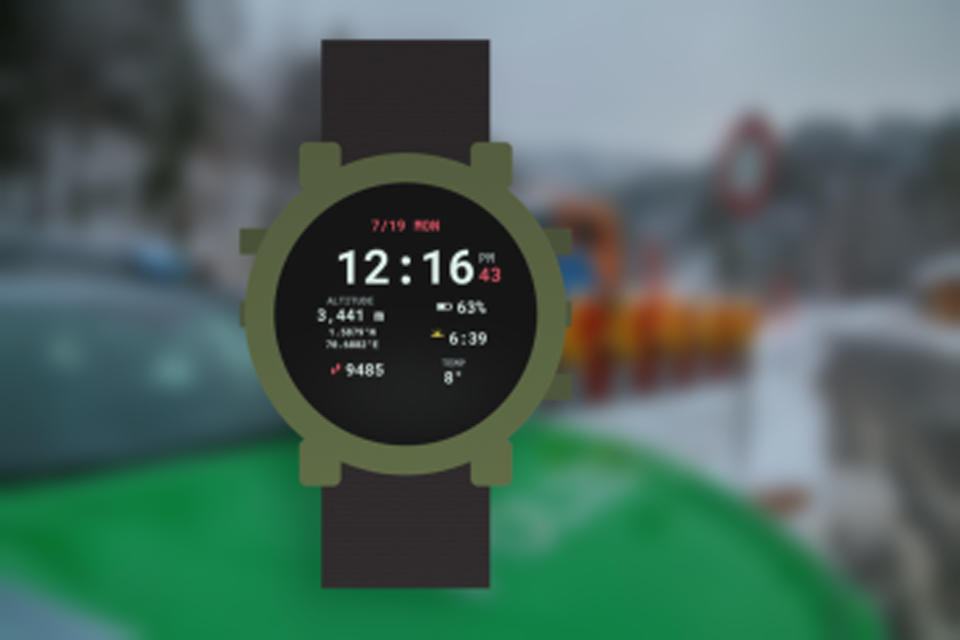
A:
12:16:43
